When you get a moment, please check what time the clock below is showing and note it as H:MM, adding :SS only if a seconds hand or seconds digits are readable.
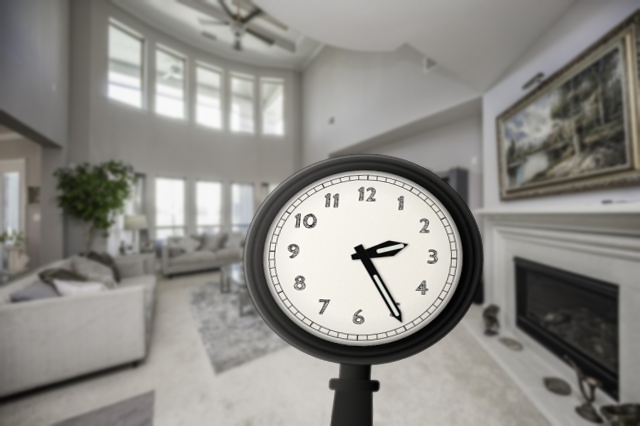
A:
2:25
